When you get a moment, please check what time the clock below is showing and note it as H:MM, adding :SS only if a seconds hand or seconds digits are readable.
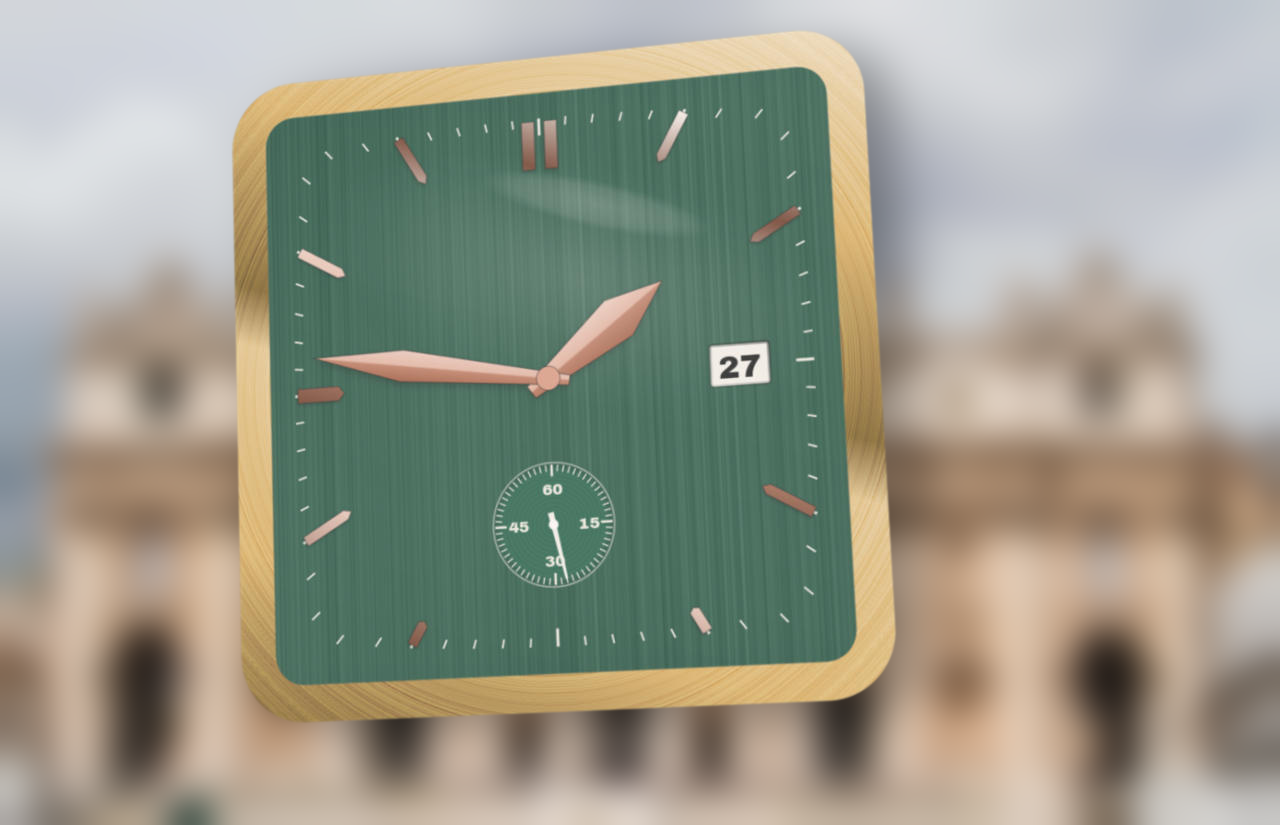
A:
1:46:28
